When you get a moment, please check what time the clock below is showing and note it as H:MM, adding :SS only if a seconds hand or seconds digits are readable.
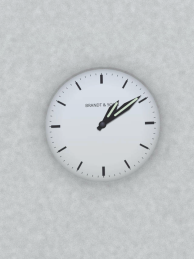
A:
1:09
